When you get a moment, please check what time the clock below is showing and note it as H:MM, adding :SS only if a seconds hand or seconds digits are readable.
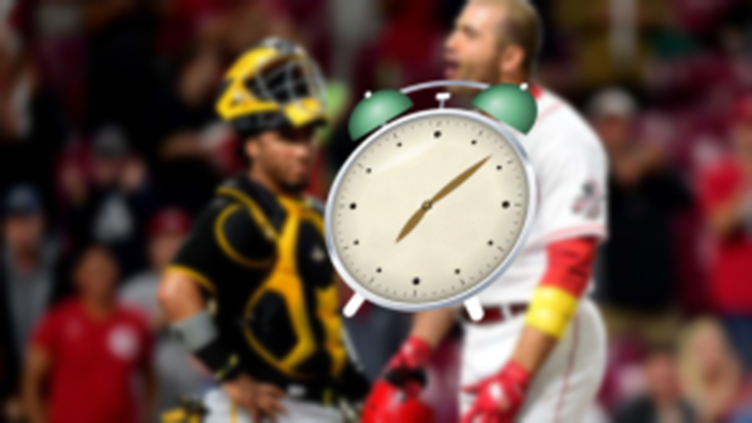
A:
7:08
